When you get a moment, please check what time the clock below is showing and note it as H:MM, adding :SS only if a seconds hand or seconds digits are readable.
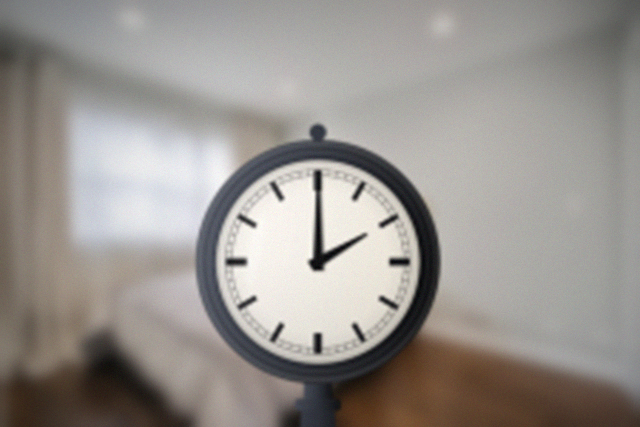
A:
2:00
